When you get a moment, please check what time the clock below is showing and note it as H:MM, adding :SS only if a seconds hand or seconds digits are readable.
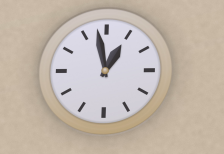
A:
12:58
